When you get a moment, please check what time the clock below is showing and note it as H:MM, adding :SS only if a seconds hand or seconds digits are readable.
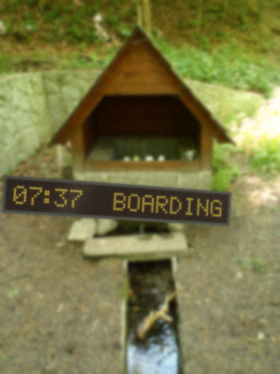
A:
7:37
